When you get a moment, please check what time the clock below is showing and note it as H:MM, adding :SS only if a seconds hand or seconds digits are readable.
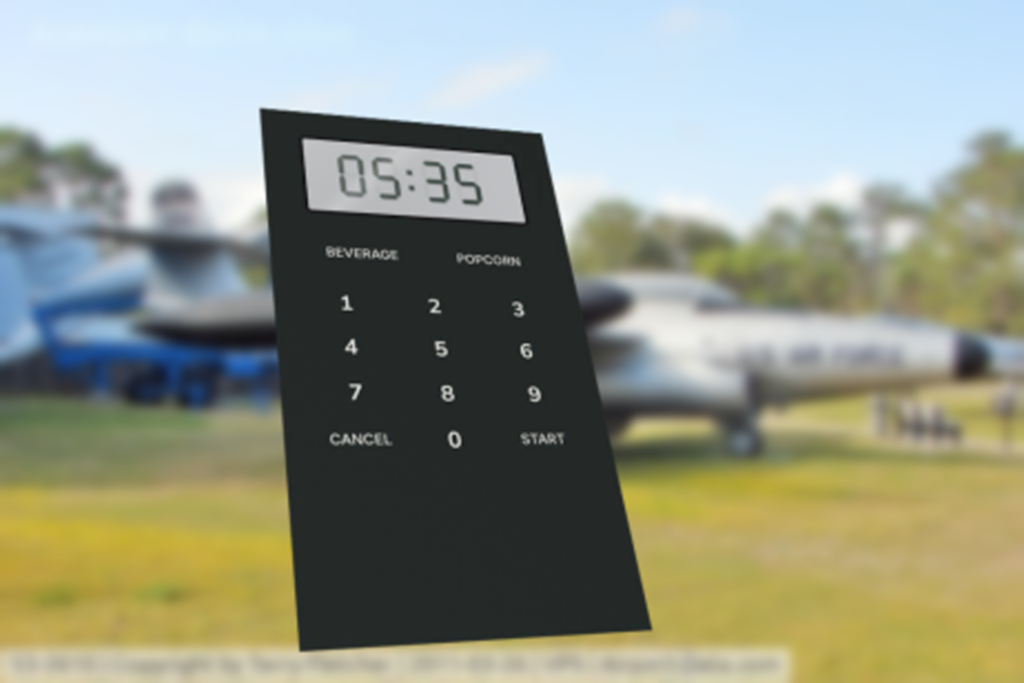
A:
5:35
